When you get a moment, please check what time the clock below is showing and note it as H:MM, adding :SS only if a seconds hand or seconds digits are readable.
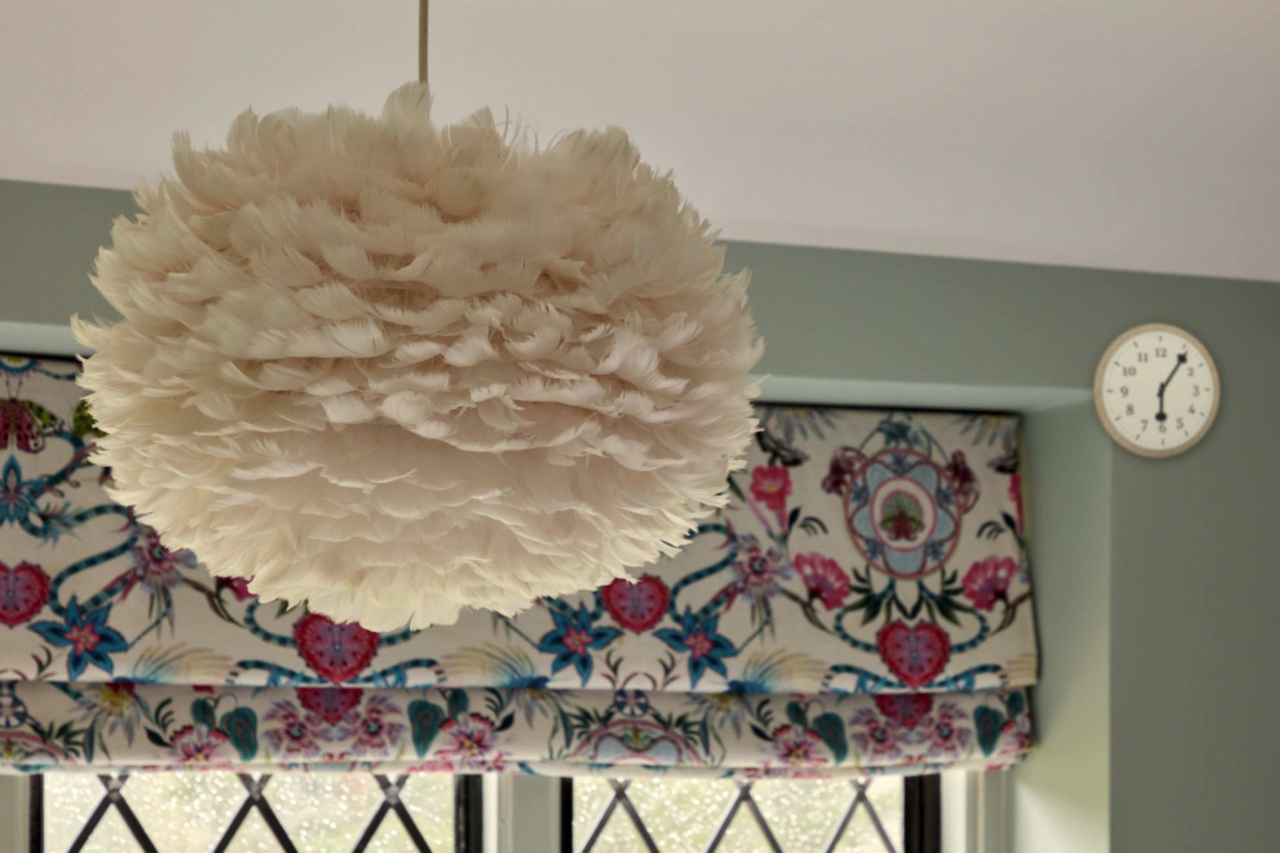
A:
6:06
